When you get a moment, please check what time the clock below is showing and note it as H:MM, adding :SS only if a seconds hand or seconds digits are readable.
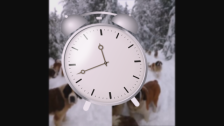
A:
11:42
